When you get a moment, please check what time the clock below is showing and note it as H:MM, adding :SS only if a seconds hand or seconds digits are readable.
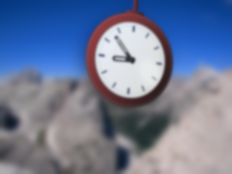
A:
8:53
